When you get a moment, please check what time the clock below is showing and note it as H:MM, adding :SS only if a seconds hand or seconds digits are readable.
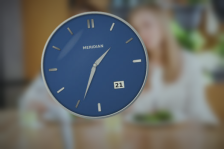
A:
1:34
